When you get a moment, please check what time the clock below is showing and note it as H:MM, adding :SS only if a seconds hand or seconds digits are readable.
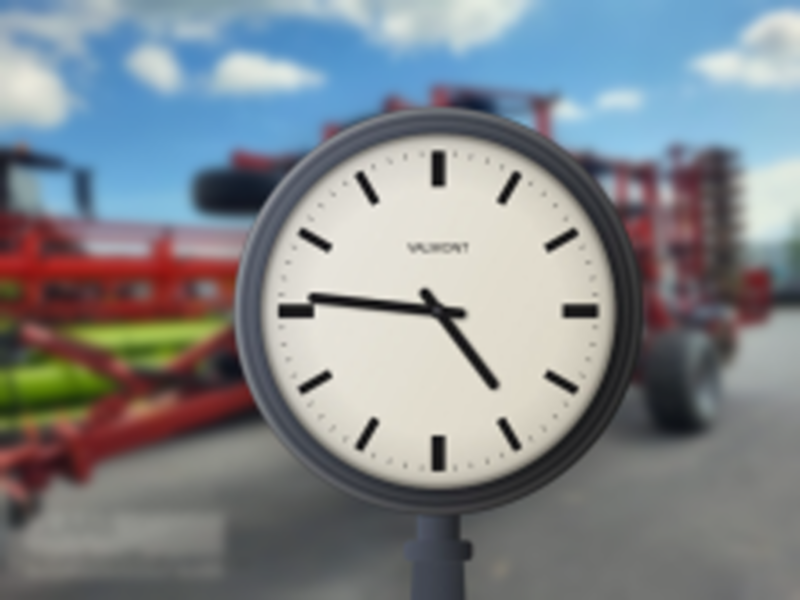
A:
4:46
